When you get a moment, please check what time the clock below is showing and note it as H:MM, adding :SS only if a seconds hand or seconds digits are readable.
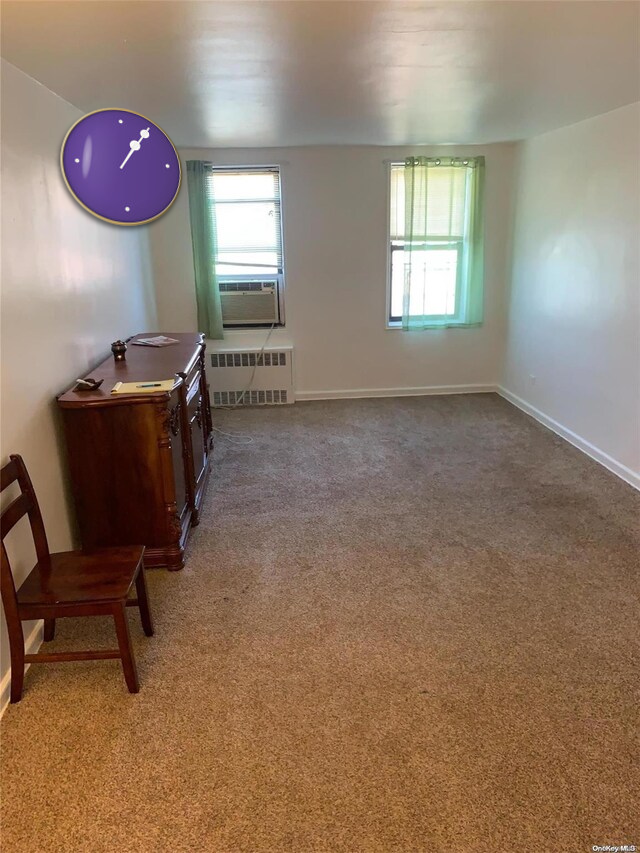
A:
1:06
